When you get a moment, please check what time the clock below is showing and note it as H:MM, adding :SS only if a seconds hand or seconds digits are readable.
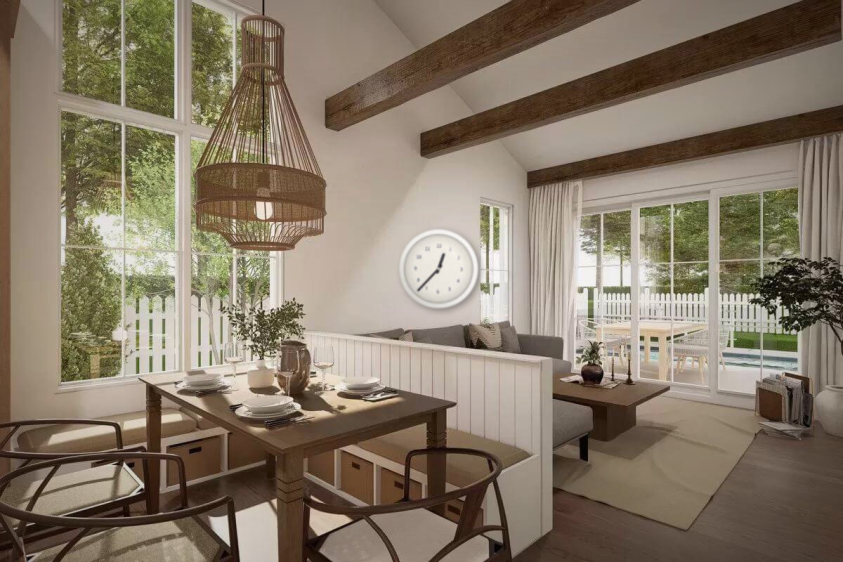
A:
12:37
